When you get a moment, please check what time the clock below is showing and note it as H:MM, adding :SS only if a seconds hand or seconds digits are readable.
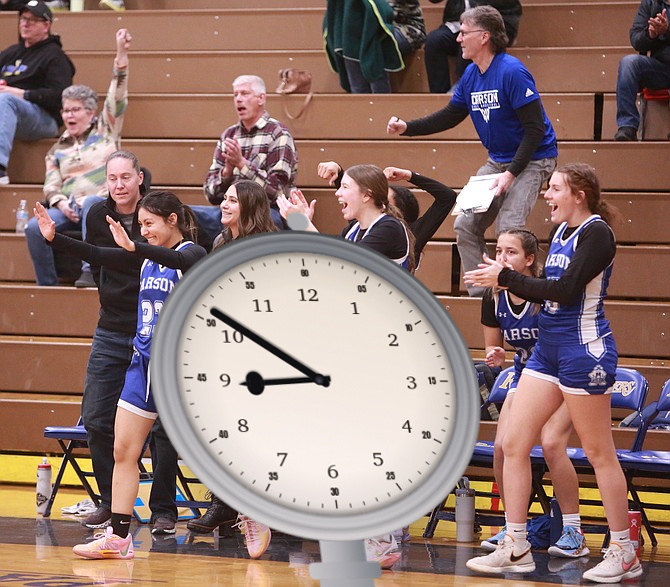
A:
8:51
